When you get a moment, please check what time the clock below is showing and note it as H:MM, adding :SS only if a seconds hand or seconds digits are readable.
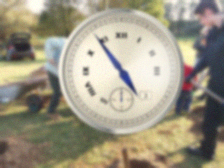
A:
4:54
